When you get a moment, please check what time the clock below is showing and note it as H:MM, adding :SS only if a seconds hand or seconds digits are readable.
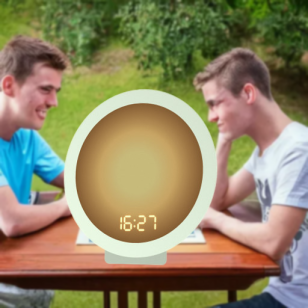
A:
16:27
